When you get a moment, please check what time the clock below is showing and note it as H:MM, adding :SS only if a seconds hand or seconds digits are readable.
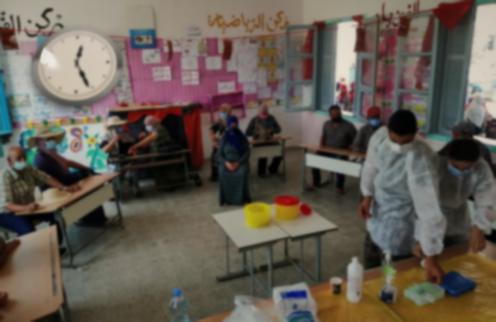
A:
12:26
